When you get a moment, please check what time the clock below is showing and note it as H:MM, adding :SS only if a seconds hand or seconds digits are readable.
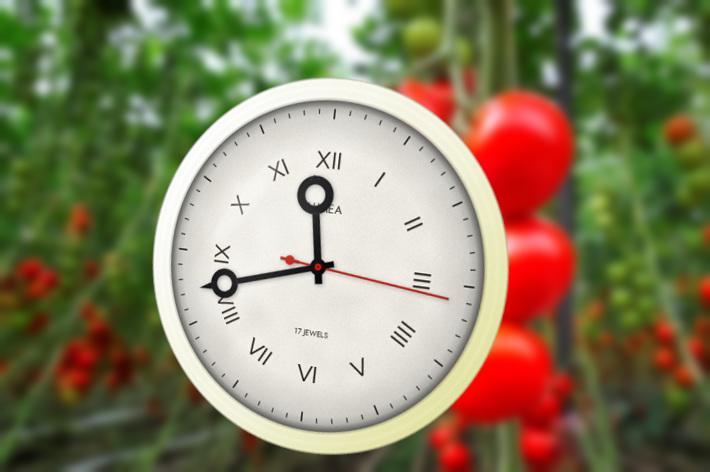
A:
11:42:16
